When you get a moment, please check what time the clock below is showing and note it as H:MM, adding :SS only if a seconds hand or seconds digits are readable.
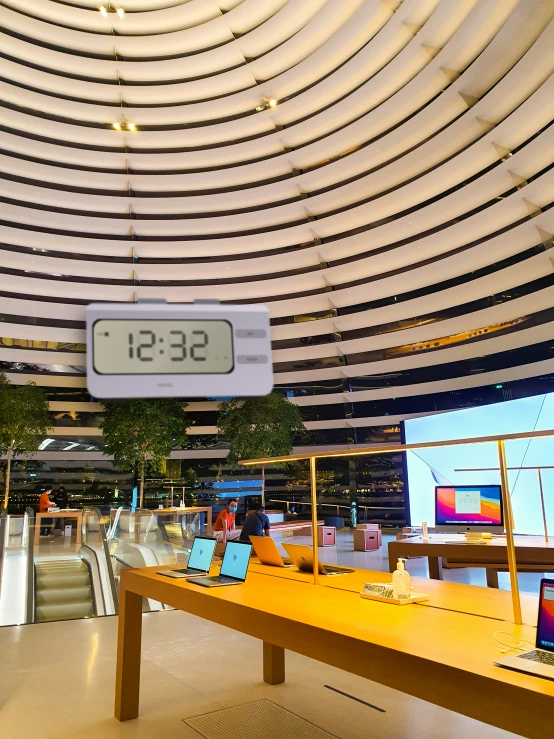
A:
12:32
